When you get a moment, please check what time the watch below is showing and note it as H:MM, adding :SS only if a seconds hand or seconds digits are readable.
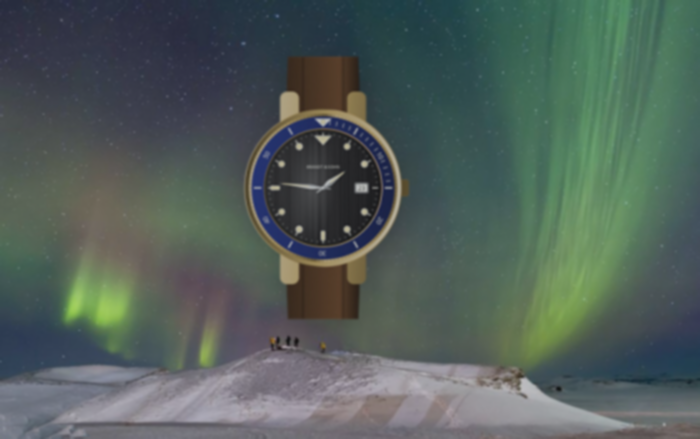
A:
1:46
